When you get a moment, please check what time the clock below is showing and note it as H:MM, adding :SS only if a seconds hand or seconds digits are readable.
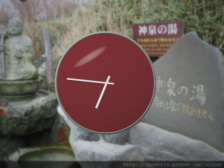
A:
6:46
